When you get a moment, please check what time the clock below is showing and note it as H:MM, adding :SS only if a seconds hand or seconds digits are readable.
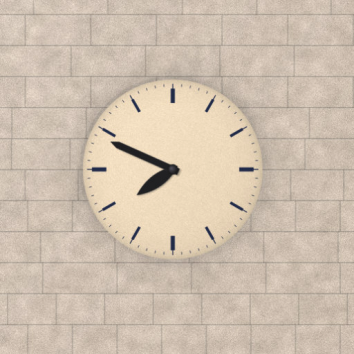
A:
7:49
